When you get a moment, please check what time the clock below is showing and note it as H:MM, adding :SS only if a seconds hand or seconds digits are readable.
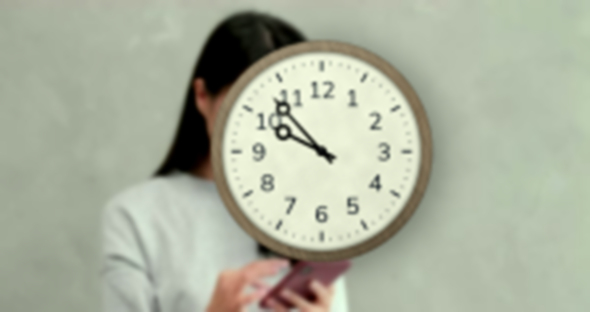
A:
9:53
